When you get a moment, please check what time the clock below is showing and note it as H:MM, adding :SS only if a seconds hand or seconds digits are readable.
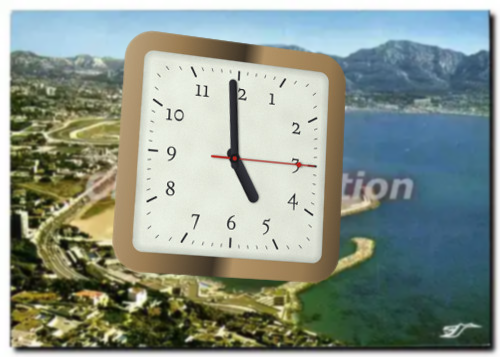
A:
4:59:15
